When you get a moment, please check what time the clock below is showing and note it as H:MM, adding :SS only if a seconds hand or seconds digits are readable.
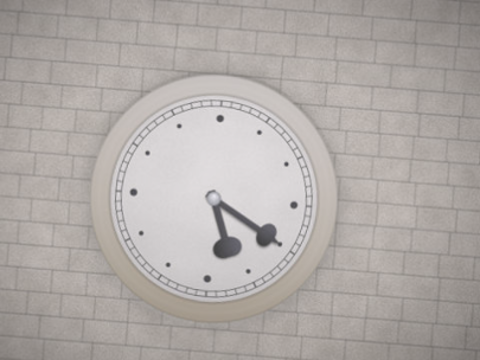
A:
5:20
